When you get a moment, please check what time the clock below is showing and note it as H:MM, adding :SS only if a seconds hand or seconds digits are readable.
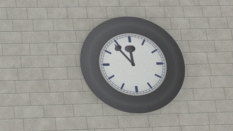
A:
11:54
